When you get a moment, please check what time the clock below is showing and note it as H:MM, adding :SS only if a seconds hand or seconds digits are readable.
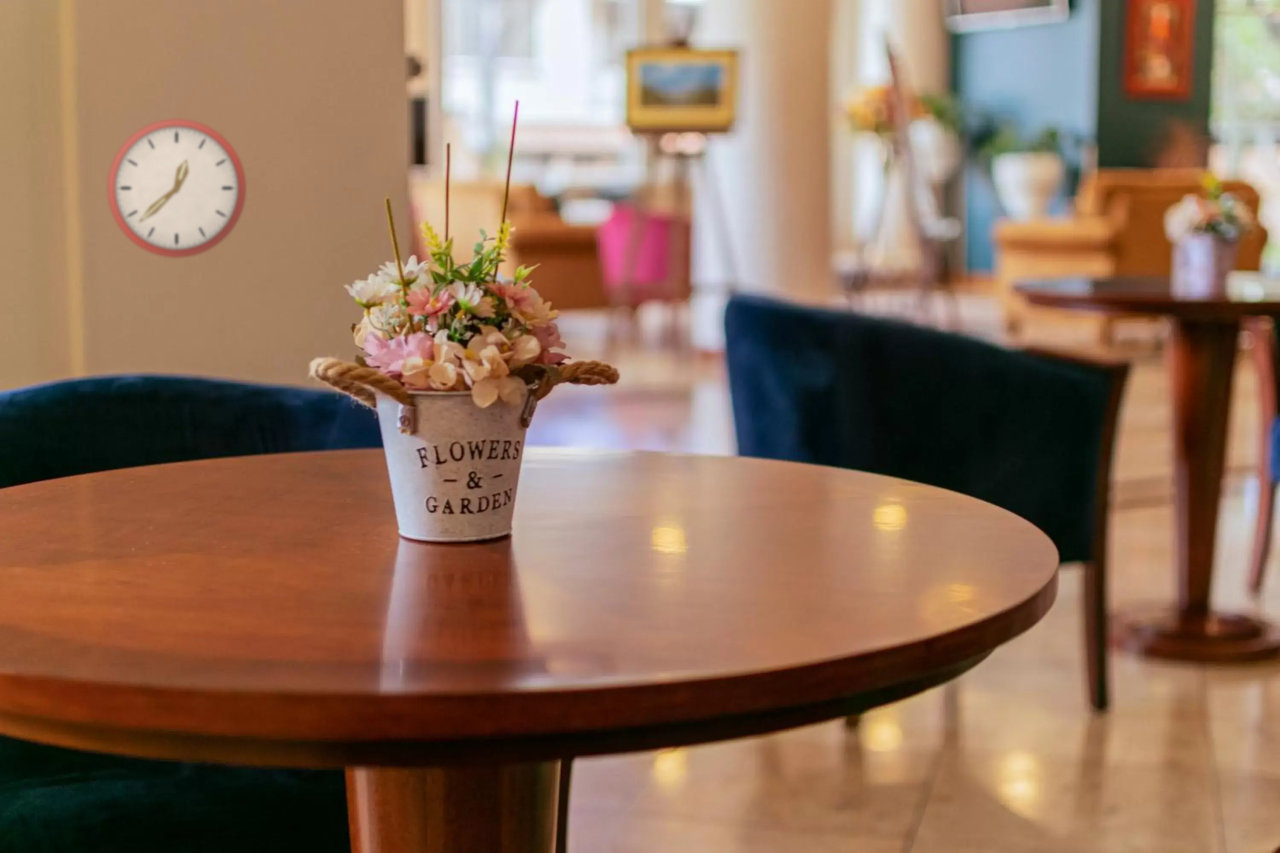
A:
12:38
